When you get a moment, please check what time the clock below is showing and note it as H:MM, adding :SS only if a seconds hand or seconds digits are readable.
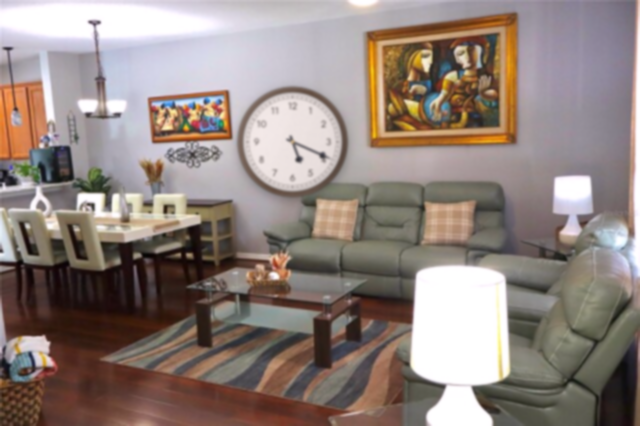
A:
5:19
